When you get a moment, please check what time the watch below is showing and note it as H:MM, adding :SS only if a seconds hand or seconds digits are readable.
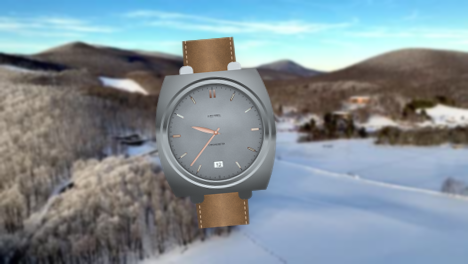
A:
9:37
